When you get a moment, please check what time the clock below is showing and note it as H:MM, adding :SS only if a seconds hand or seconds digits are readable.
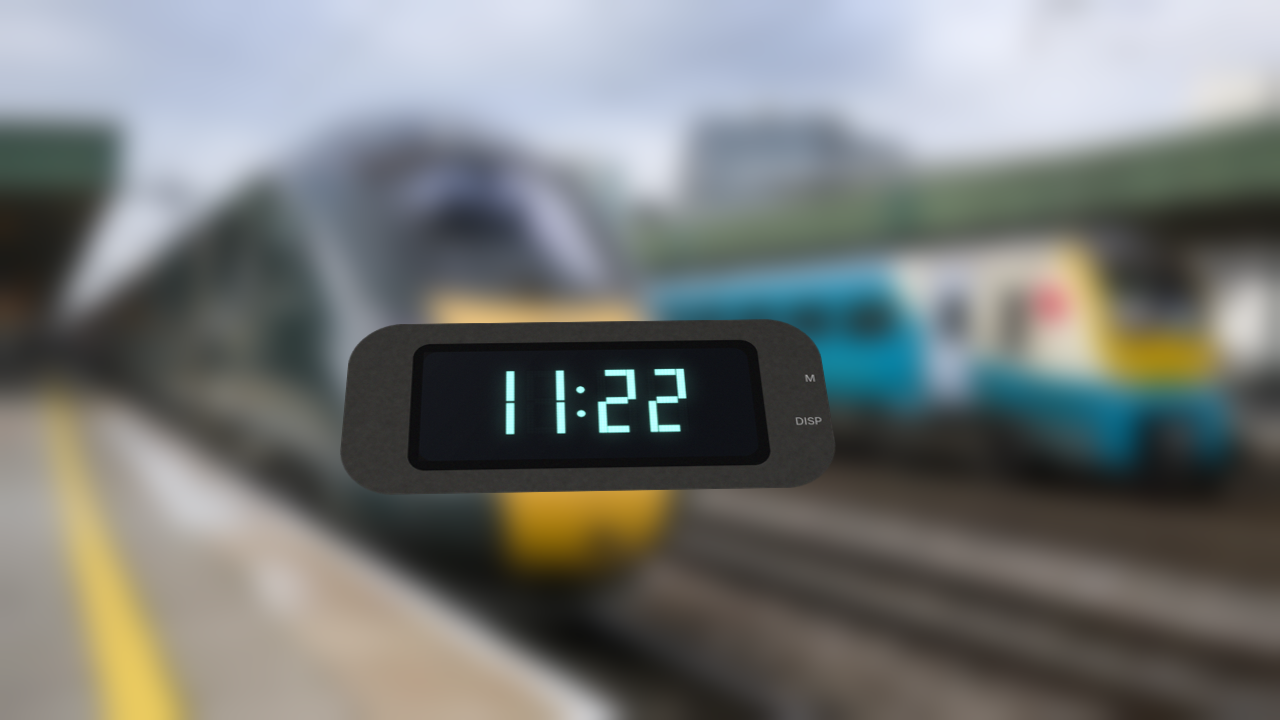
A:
11:22
